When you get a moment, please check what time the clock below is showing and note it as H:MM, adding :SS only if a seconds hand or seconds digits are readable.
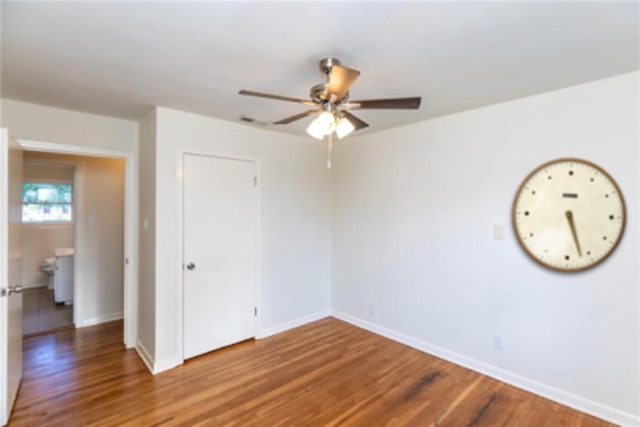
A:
5:27
